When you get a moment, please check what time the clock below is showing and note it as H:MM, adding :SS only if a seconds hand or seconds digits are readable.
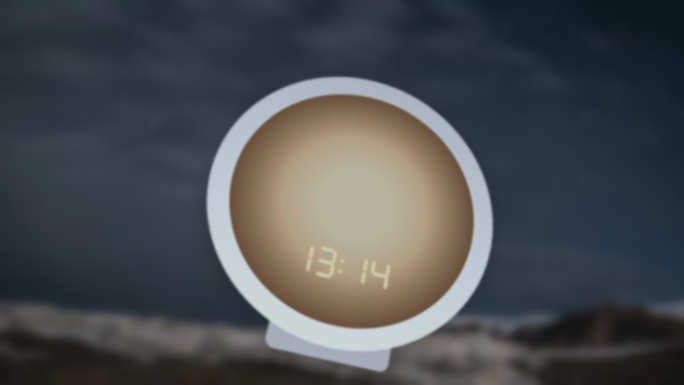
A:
13:14
